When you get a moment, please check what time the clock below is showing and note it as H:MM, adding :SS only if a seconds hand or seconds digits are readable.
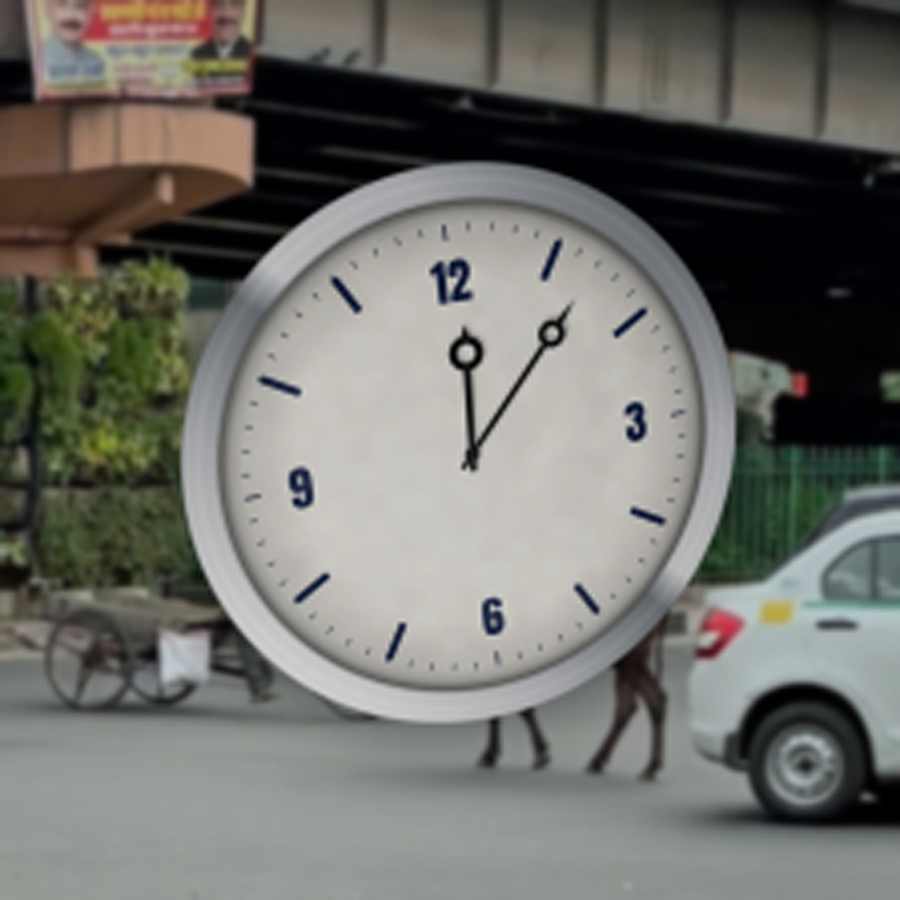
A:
12:07
